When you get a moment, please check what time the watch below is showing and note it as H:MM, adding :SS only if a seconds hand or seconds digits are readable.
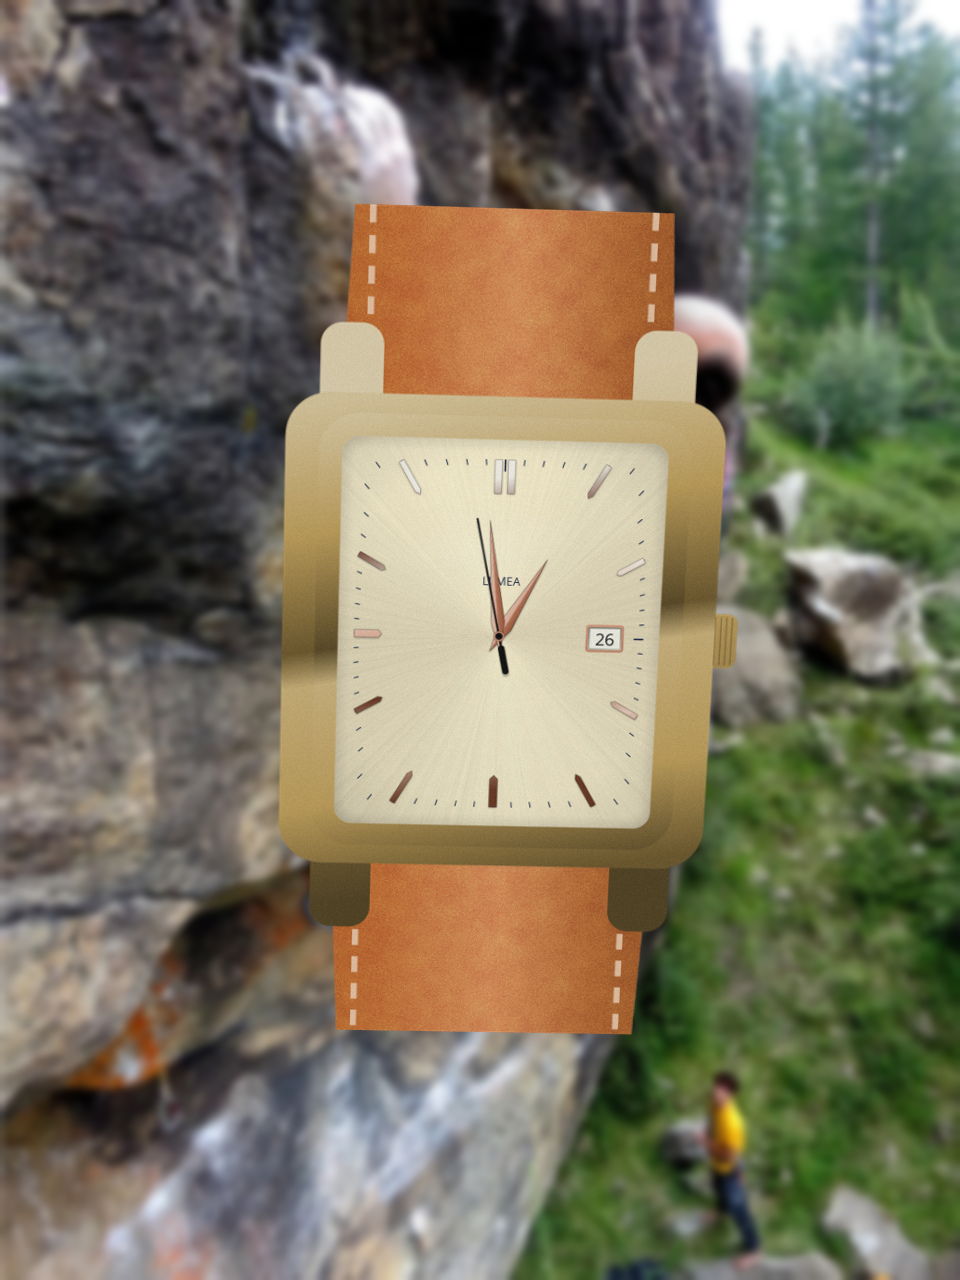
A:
12:58:58
